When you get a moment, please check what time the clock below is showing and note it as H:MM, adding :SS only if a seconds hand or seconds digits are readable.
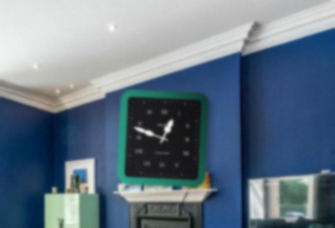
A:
12:48
